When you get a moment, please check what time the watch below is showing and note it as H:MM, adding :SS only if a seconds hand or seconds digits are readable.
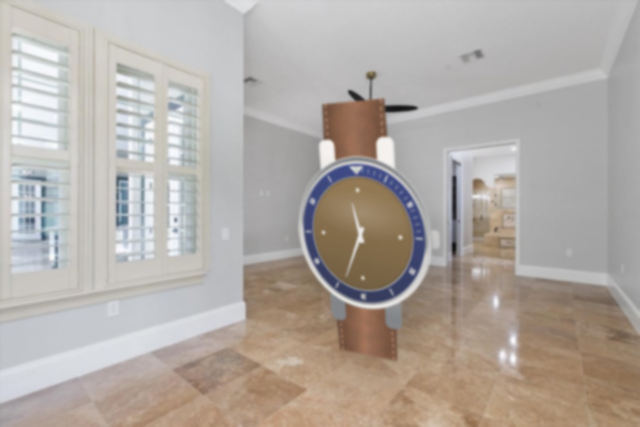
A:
11:34
